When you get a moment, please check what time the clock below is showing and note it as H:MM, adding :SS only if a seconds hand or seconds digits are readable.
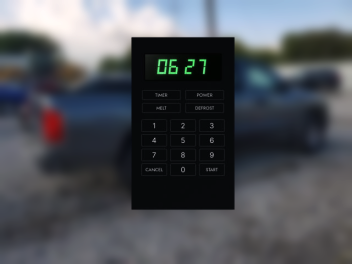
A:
6:27
